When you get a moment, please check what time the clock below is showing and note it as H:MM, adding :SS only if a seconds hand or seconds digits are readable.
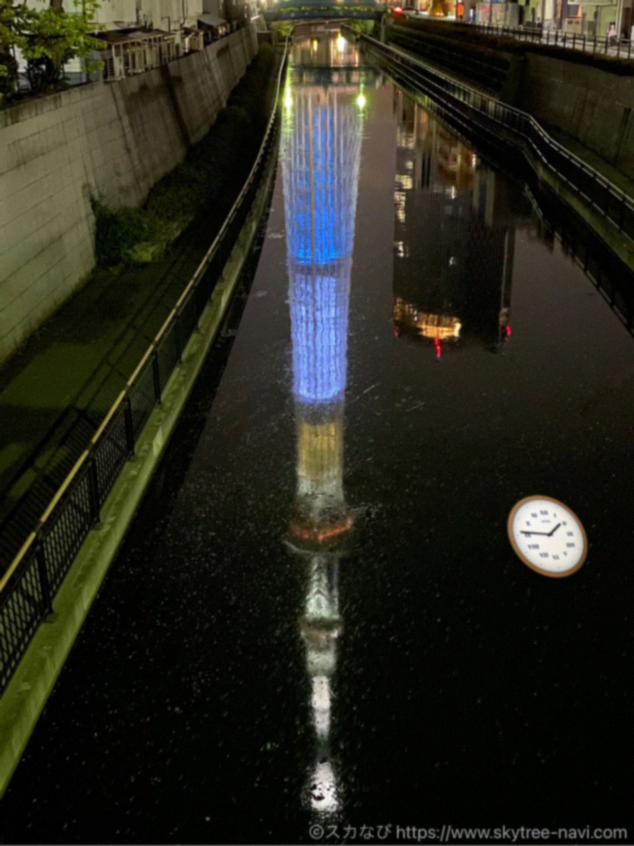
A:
1:46
